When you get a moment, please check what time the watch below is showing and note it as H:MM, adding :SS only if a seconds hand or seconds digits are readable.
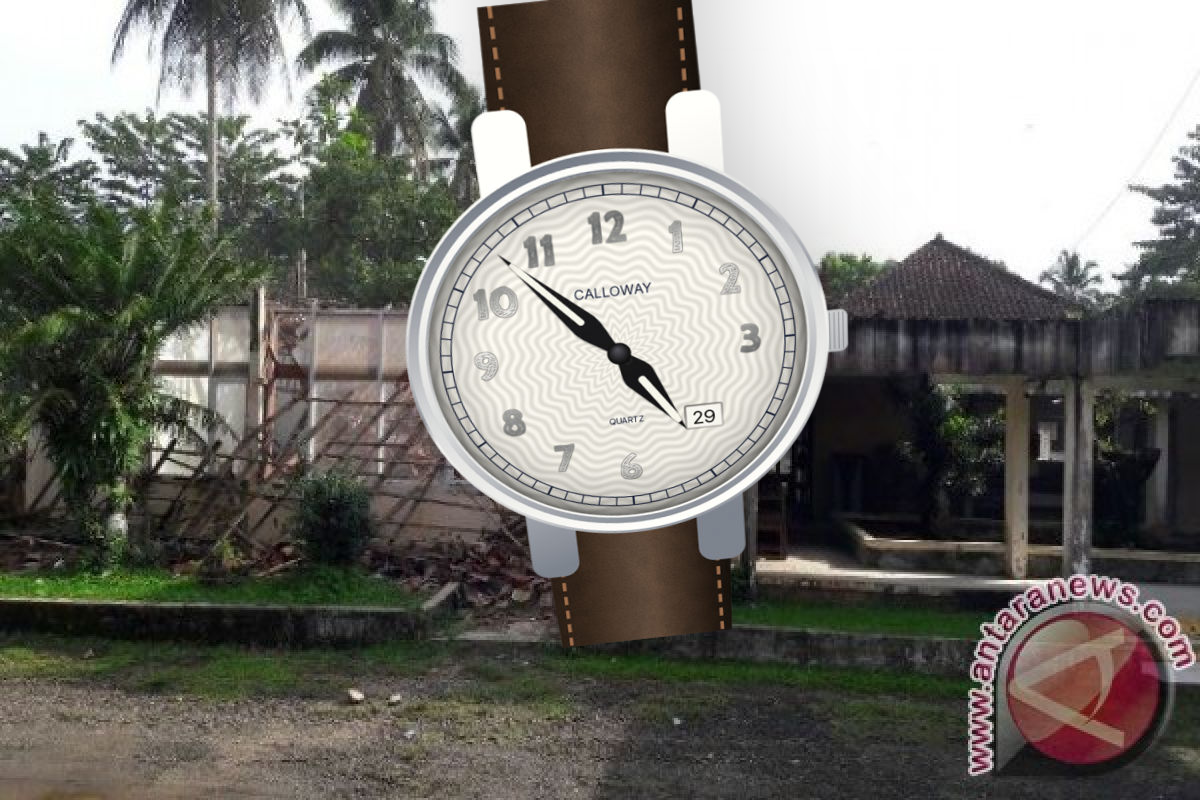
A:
4:53
